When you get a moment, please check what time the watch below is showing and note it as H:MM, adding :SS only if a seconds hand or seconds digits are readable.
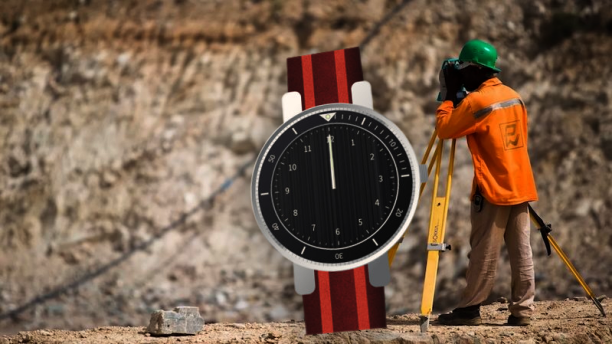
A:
12:00
